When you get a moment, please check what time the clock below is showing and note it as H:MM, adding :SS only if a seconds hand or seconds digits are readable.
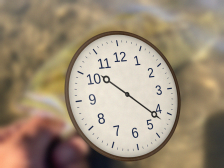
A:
10:22
